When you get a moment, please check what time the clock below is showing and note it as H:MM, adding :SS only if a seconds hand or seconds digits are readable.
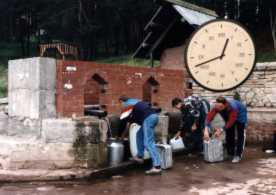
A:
12:42
